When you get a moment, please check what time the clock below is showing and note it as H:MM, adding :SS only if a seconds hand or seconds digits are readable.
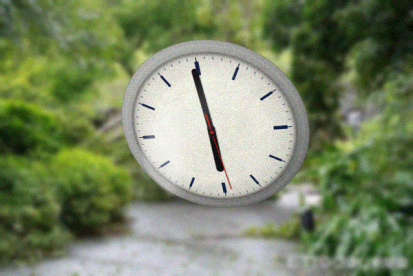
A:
5:59:29
